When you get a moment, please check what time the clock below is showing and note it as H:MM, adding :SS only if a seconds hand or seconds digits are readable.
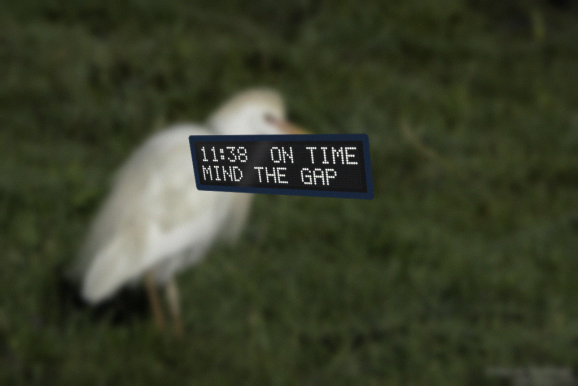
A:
11:38
